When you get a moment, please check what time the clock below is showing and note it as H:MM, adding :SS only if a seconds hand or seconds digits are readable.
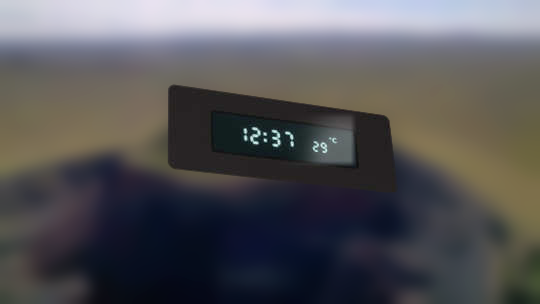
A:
12:37
